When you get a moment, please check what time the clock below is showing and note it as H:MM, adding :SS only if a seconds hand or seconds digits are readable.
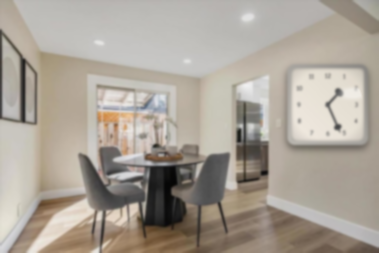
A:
1:26
